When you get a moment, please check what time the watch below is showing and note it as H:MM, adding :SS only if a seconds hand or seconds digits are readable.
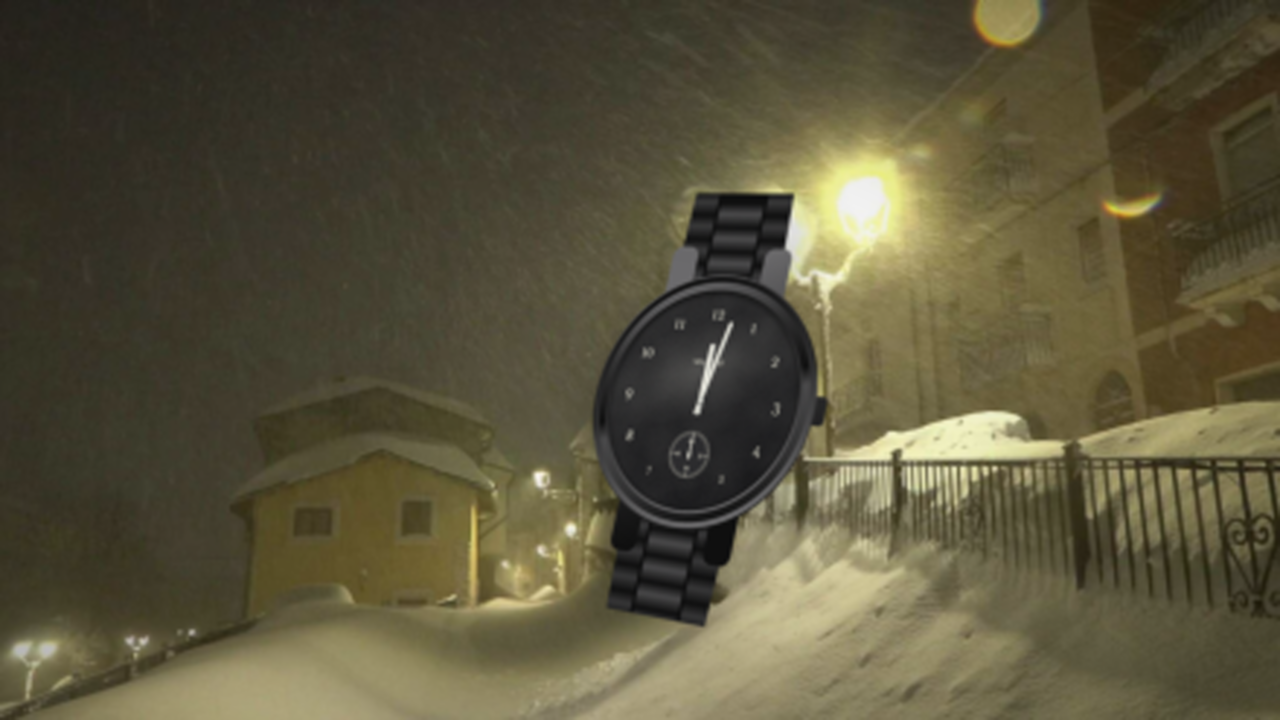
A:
12:02
